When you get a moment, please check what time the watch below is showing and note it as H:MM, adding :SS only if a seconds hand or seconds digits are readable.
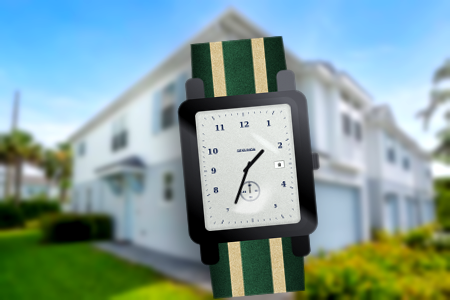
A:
1:34
